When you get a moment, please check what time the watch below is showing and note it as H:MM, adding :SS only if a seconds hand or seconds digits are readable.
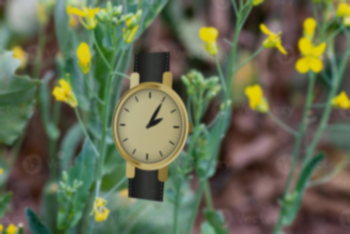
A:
2:05
